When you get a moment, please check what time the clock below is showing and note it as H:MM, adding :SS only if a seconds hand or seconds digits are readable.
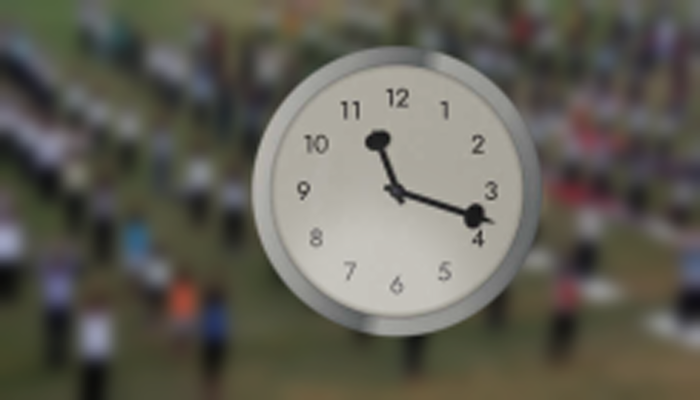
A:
11:18
